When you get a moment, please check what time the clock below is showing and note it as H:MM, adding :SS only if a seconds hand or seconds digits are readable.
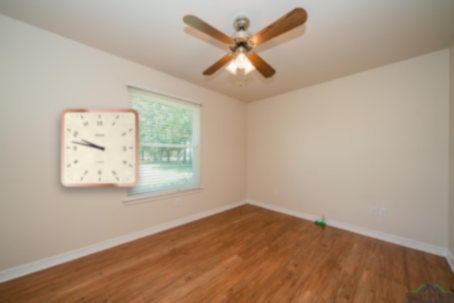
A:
9:47
